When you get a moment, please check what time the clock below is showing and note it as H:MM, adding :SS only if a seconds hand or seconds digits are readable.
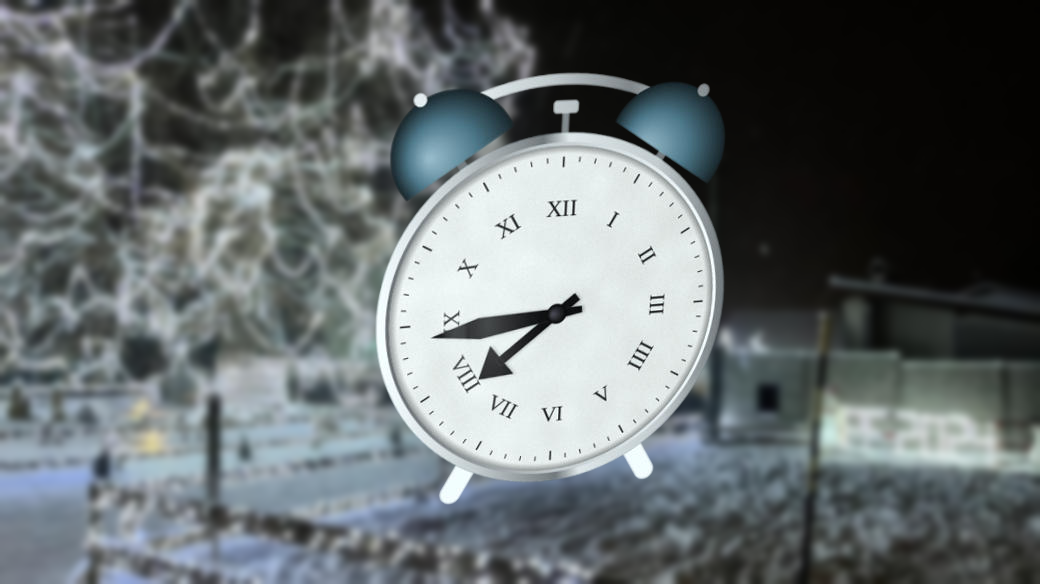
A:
7:44
